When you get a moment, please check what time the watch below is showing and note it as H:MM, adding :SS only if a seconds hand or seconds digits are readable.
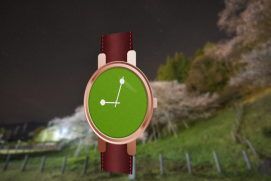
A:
9:03
